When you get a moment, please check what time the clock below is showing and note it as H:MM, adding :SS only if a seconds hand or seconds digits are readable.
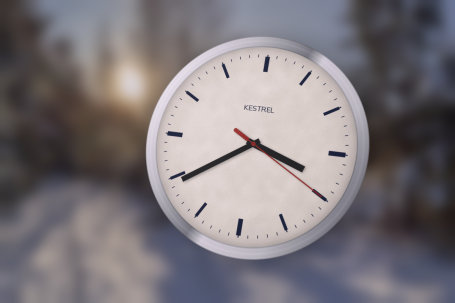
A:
3:39:20
